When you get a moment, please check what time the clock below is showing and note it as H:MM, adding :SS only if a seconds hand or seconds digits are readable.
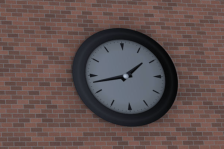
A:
1:43
